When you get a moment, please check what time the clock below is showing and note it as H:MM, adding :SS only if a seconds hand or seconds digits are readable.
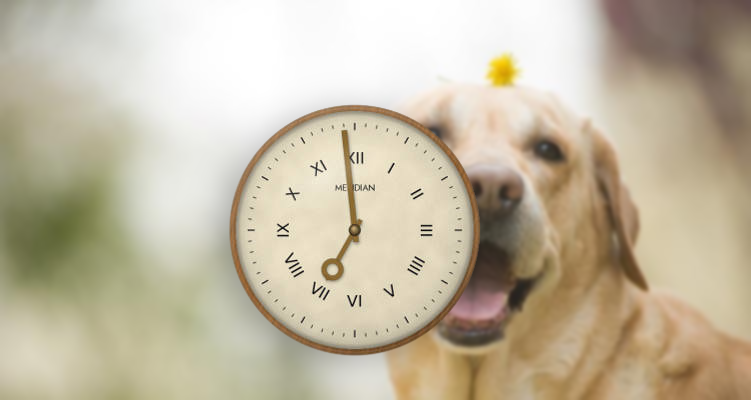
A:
6:59
